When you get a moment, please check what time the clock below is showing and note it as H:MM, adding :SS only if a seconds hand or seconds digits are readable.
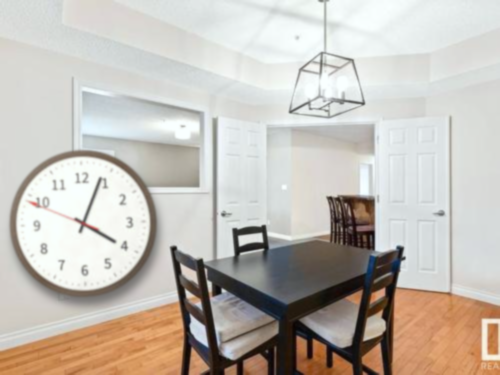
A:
4:03:49
